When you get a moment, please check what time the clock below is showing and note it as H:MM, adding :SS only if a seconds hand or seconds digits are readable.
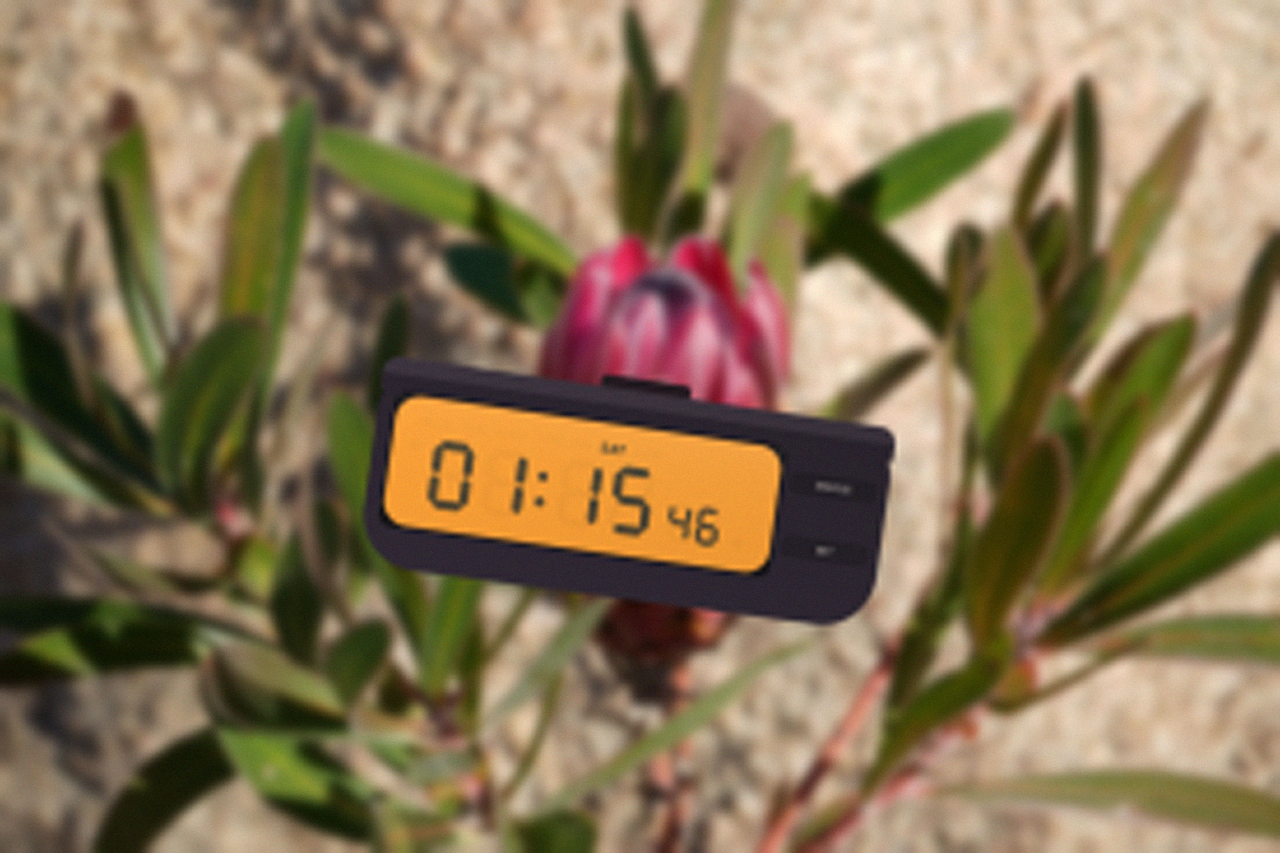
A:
1:15:46
